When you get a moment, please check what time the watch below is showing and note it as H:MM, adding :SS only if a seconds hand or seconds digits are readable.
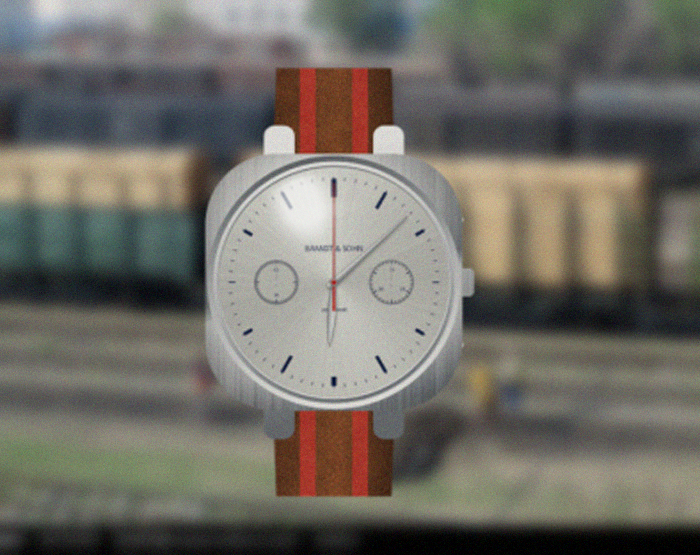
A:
6:08
